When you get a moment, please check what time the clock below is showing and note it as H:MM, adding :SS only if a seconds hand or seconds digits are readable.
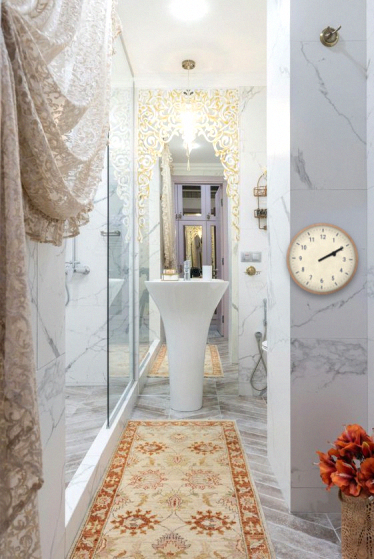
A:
2:10
